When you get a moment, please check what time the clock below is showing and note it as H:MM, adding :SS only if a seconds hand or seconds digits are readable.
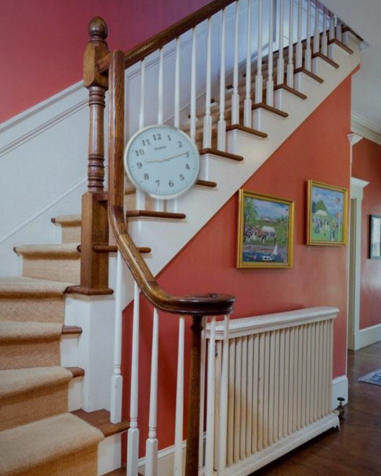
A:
9:14
